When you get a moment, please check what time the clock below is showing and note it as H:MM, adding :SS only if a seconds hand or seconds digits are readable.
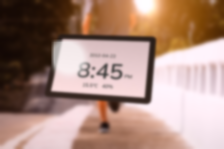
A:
8:45
